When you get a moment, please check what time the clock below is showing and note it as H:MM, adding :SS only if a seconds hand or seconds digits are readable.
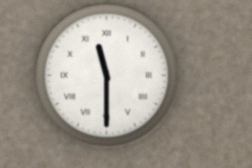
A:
11:30
